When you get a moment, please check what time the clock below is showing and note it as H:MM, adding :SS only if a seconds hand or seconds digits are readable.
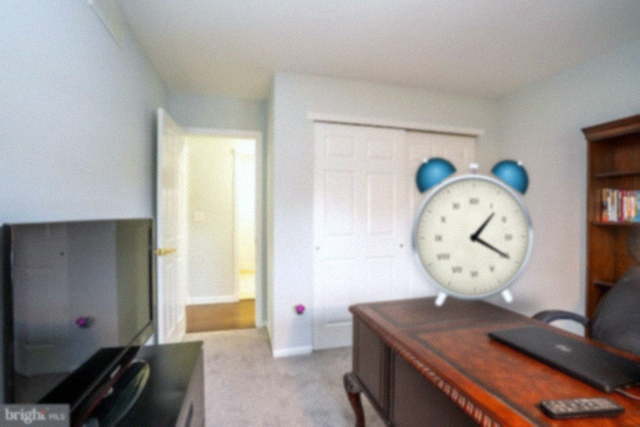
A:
1:20
